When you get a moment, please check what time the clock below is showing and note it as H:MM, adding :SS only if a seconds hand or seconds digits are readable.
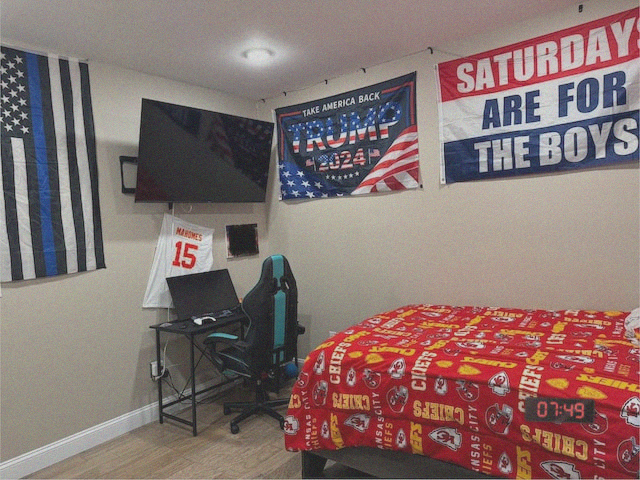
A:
7:49
